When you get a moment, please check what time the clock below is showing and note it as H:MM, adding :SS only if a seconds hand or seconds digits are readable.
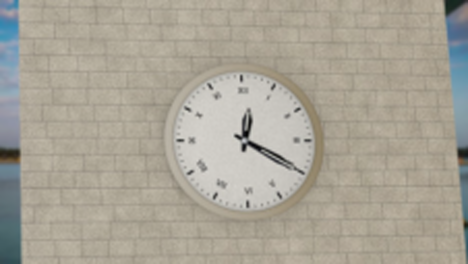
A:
12:20
